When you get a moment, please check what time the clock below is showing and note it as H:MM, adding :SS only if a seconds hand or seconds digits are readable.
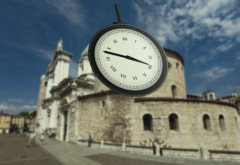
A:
3:48
